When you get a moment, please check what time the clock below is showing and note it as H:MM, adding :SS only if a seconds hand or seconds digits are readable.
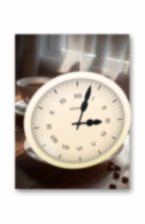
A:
3:03
